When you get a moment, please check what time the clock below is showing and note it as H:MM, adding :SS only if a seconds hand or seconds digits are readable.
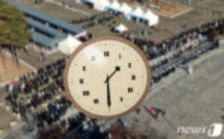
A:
1:30
